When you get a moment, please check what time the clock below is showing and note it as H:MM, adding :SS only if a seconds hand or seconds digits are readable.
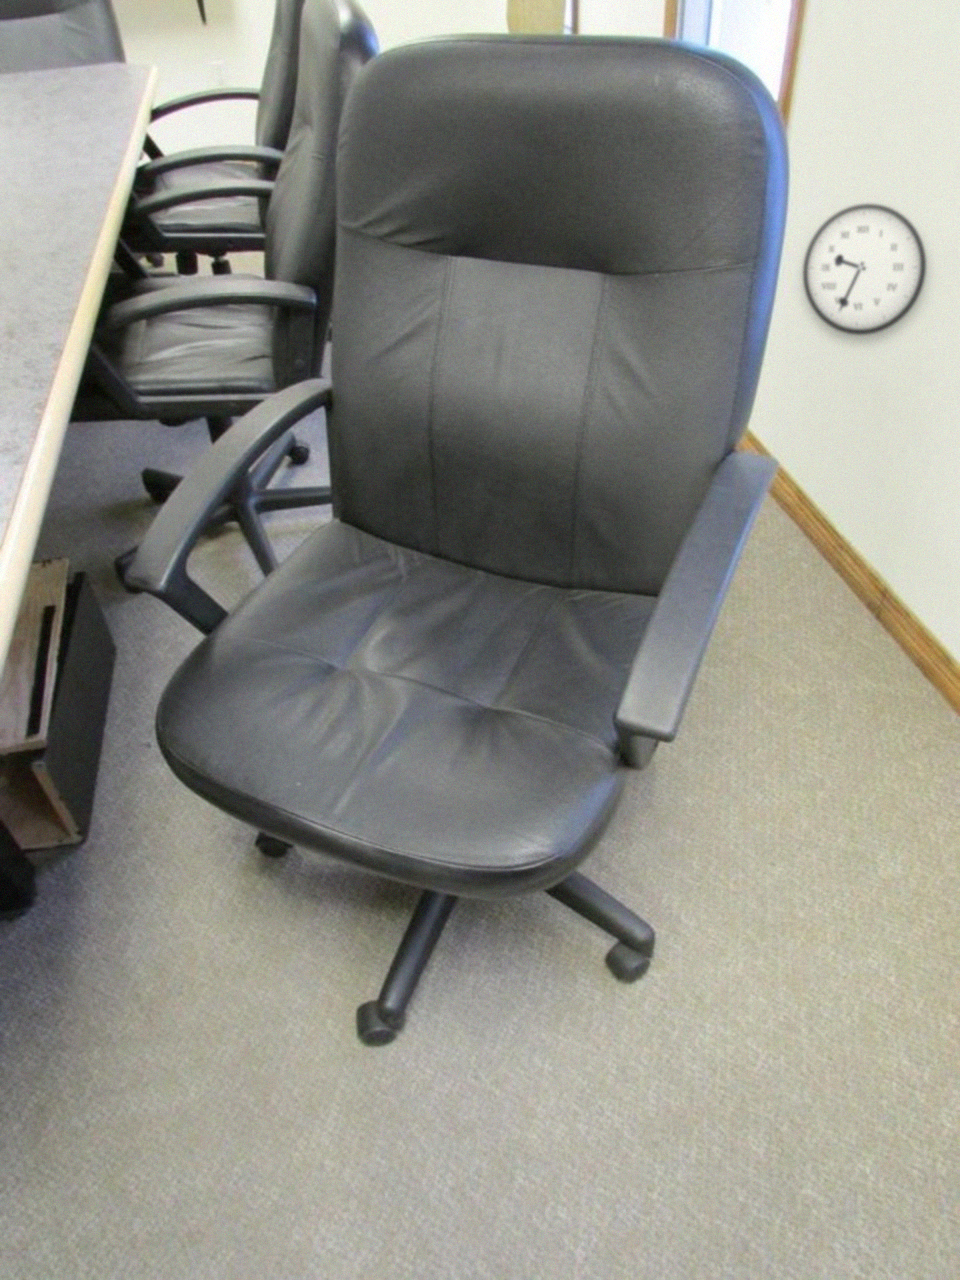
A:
9:34
